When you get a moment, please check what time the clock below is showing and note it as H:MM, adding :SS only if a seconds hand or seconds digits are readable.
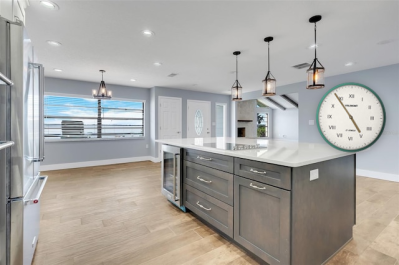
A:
4:54
